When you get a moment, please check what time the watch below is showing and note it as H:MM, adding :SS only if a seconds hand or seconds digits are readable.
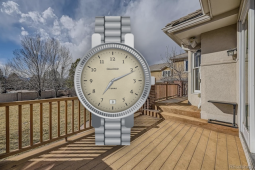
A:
7:11
